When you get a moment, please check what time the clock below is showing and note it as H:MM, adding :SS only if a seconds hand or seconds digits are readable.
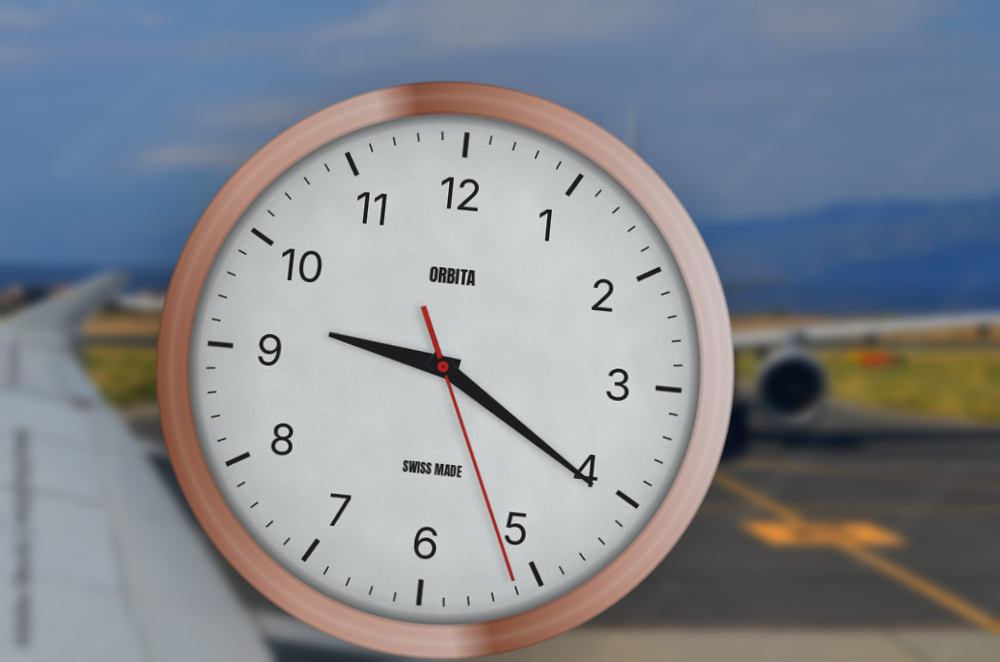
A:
9:20:26
